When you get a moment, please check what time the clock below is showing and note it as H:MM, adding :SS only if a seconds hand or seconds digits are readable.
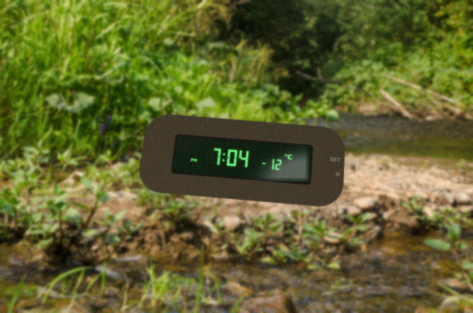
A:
7:04
